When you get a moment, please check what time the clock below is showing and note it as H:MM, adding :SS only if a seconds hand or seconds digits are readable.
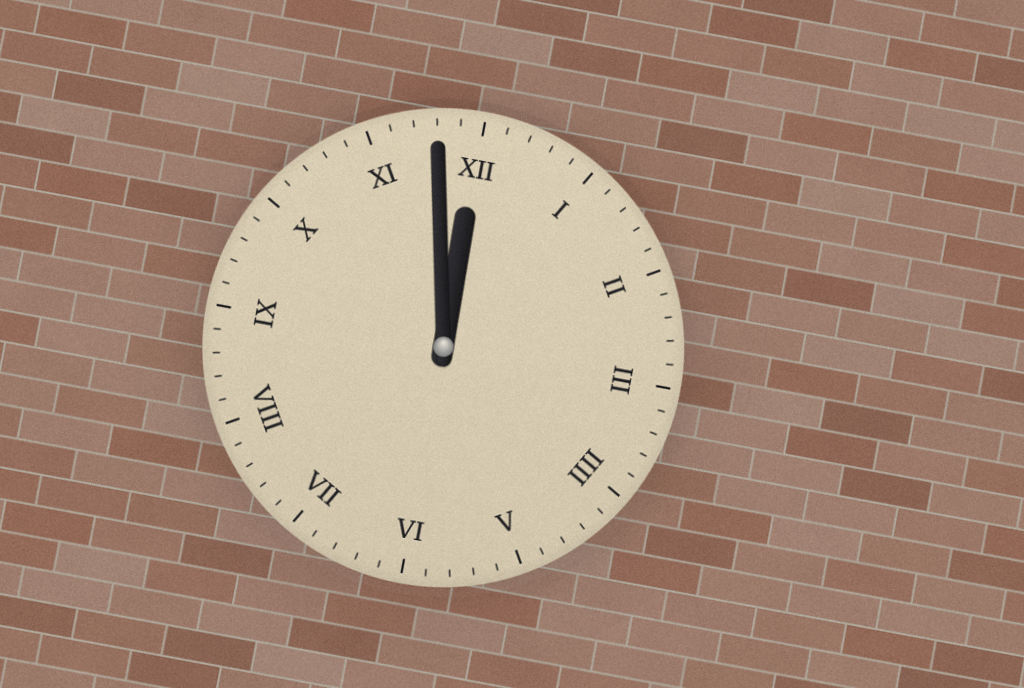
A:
11:58
